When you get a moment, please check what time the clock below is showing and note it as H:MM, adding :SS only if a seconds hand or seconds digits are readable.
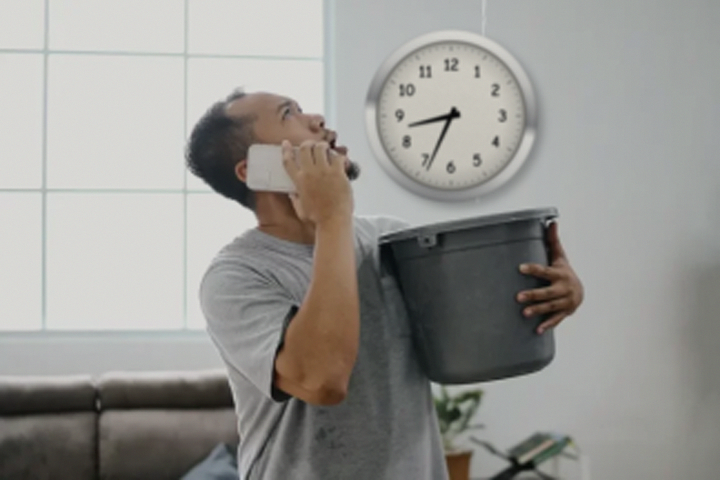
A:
8:34
